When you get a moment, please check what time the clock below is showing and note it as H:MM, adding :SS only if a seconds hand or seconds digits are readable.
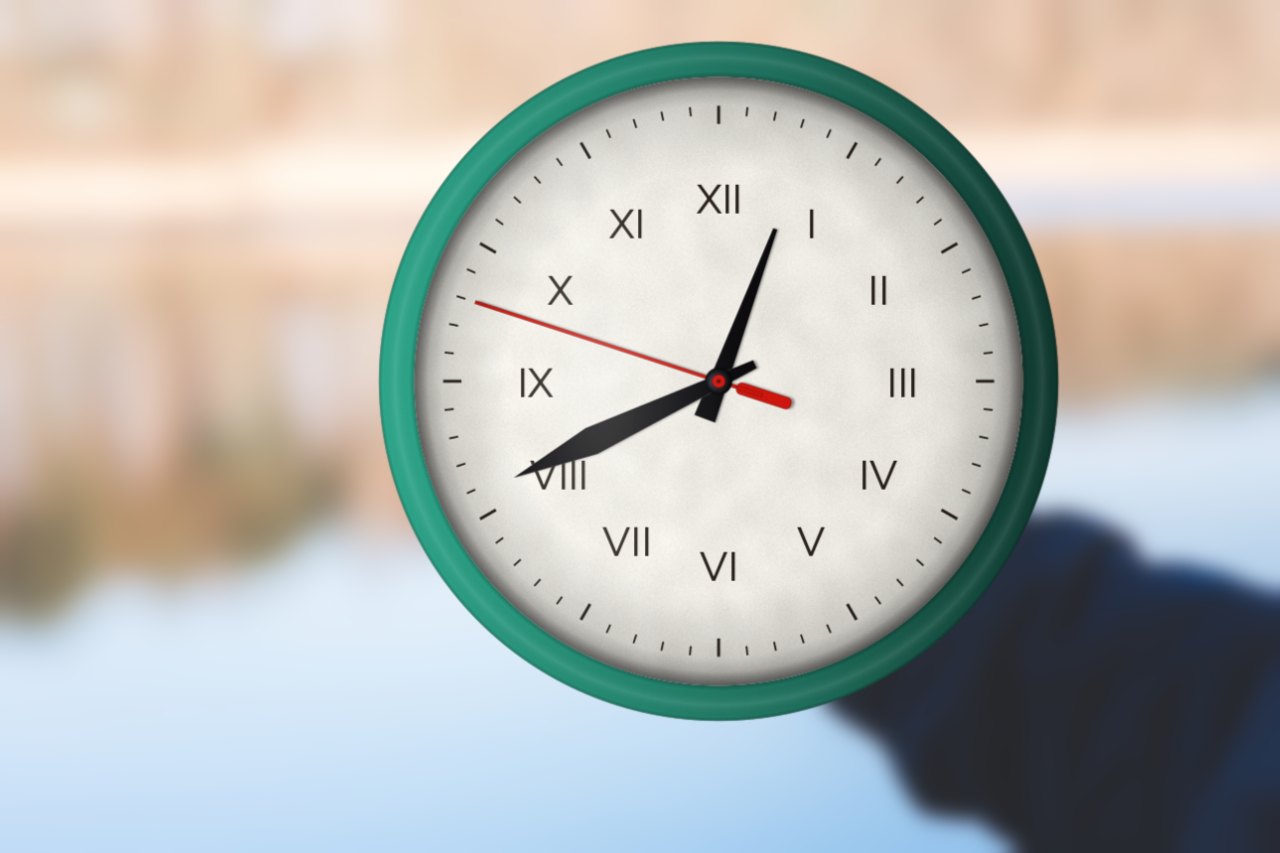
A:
12:40:48
